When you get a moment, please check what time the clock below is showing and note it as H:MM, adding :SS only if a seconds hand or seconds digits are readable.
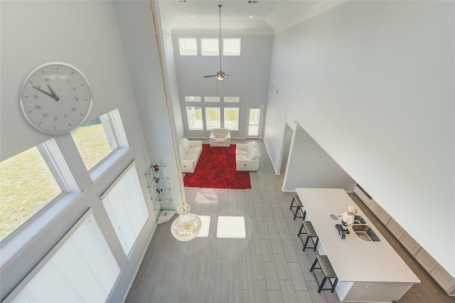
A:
10:49
